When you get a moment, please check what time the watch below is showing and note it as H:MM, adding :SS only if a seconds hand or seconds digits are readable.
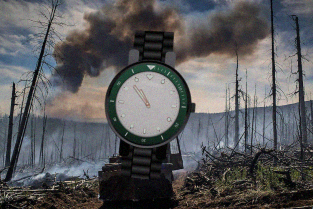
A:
10:53
